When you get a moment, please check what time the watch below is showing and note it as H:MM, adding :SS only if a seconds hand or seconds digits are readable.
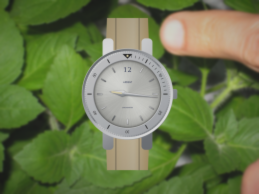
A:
9:16
